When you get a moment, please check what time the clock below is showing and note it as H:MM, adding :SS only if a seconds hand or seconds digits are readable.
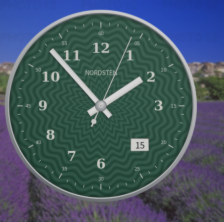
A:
1:53:04
